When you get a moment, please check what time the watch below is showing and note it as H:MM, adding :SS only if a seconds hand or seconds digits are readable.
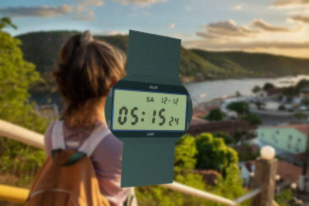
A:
5:15:24
